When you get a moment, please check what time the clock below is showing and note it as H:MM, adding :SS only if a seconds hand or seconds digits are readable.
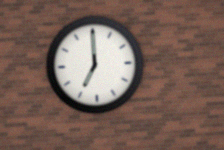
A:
7:00
